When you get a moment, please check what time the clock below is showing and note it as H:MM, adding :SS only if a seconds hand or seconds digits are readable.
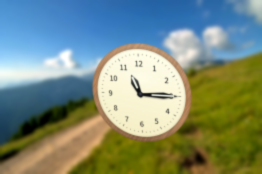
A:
11:15
